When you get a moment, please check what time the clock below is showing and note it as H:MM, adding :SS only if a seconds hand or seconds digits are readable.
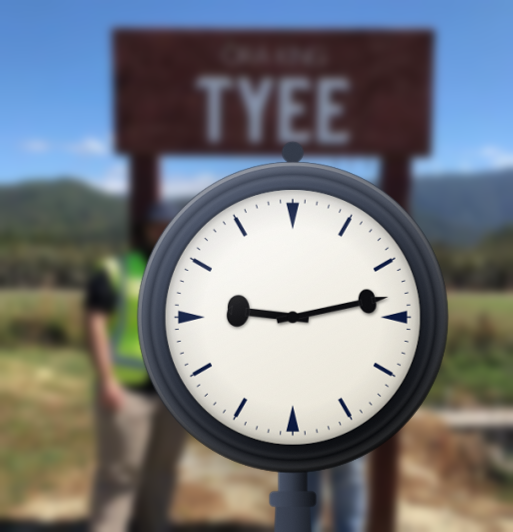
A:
9:13
